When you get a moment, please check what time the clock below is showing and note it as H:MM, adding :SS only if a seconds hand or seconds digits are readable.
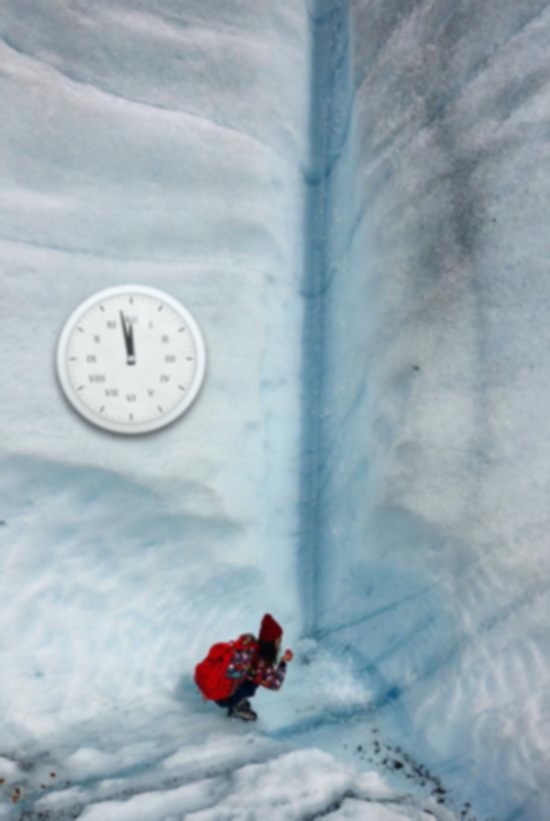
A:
11:58
